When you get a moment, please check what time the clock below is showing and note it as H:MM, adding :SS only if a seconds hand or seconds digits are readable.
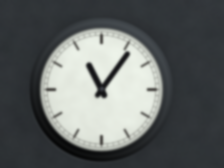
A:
11:06
